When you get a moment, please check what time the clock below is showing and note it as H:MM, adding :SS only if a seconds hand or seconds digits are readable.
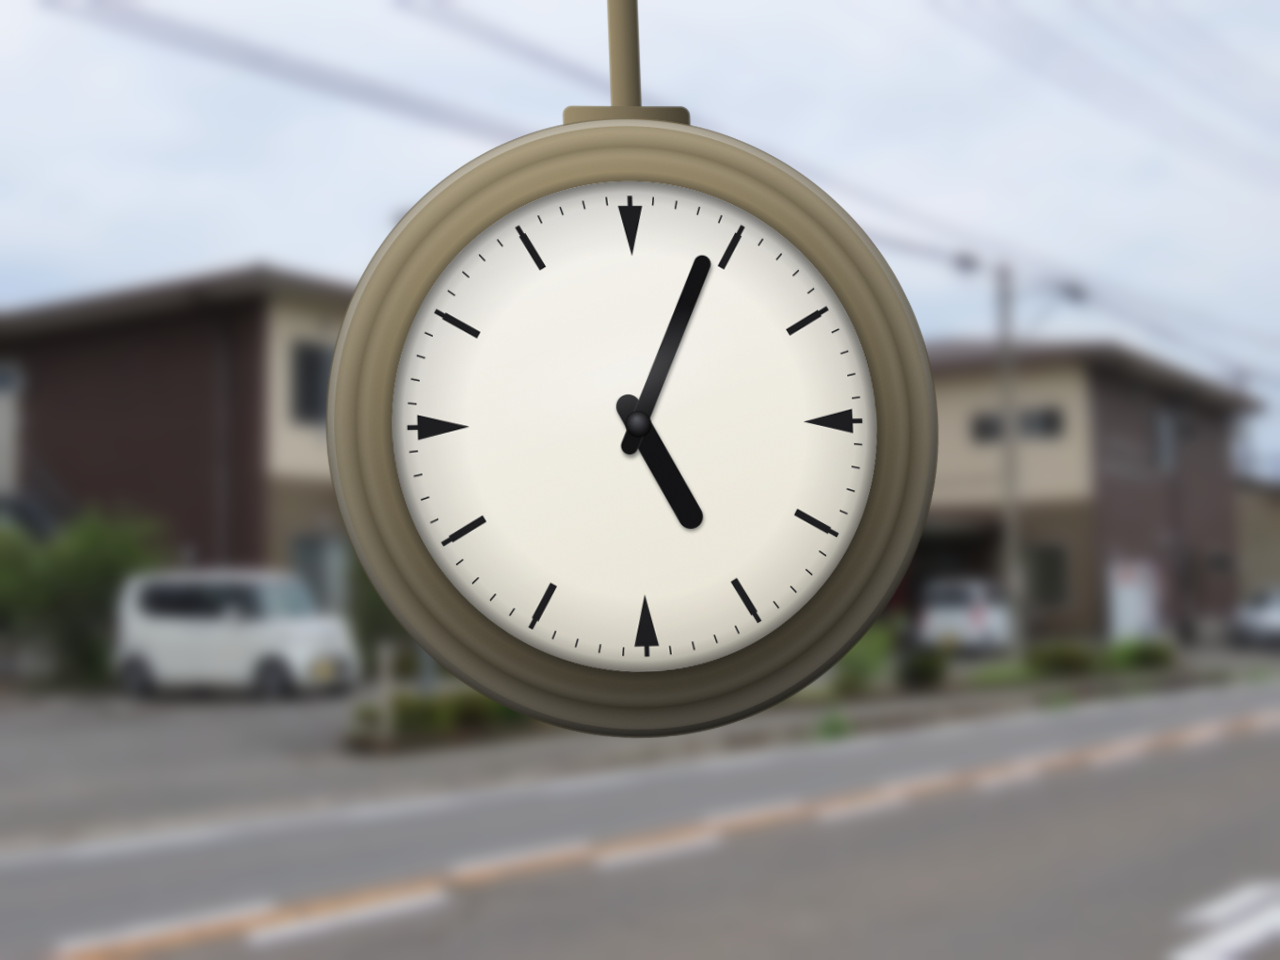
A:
5:04
